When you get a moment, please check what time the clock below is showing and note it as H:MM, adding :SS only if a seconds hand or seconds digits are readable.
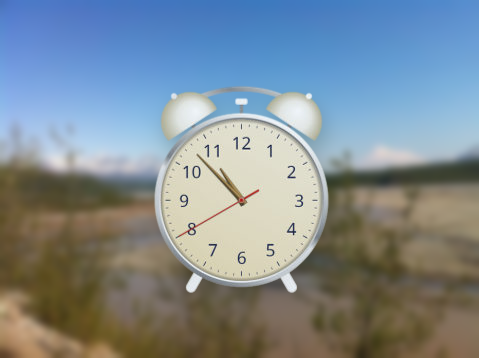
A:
10:52:40
